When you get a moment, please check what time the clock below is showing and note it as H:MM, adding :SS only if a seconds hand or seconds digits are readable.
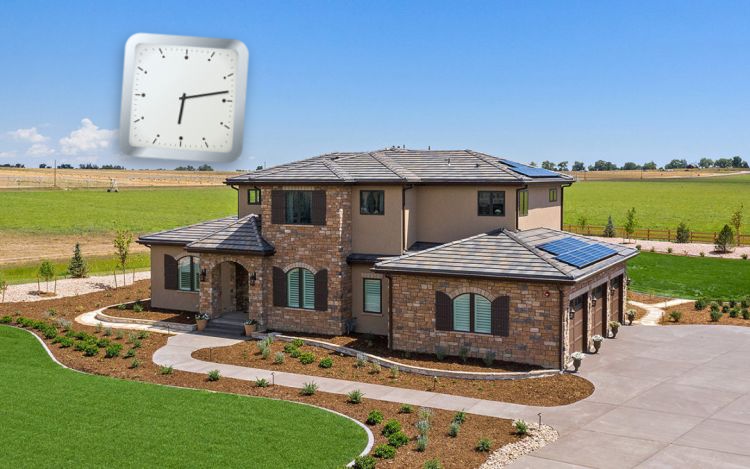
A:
6:13
